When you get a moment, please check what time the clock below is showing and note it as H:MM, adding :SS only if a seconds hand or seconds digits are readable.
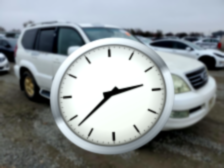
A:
2:38
